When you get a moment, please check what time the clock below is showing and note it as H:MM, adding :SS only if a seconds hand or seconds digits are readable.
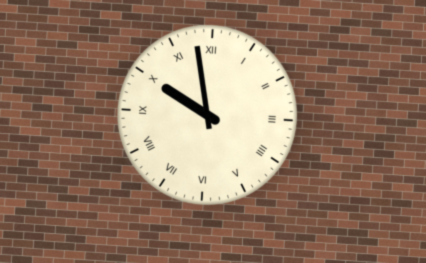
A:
9:58
